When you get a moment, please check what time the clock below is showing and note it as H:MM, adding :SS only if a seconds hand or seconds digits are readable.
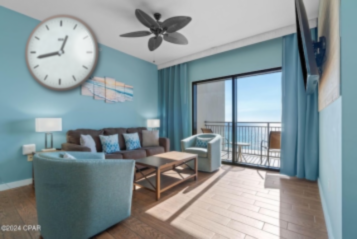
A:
12:43
